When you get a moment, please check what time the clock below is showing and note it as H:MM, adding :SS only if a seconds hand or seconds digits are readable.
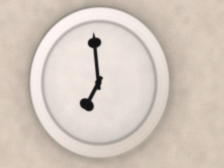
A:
6:59
